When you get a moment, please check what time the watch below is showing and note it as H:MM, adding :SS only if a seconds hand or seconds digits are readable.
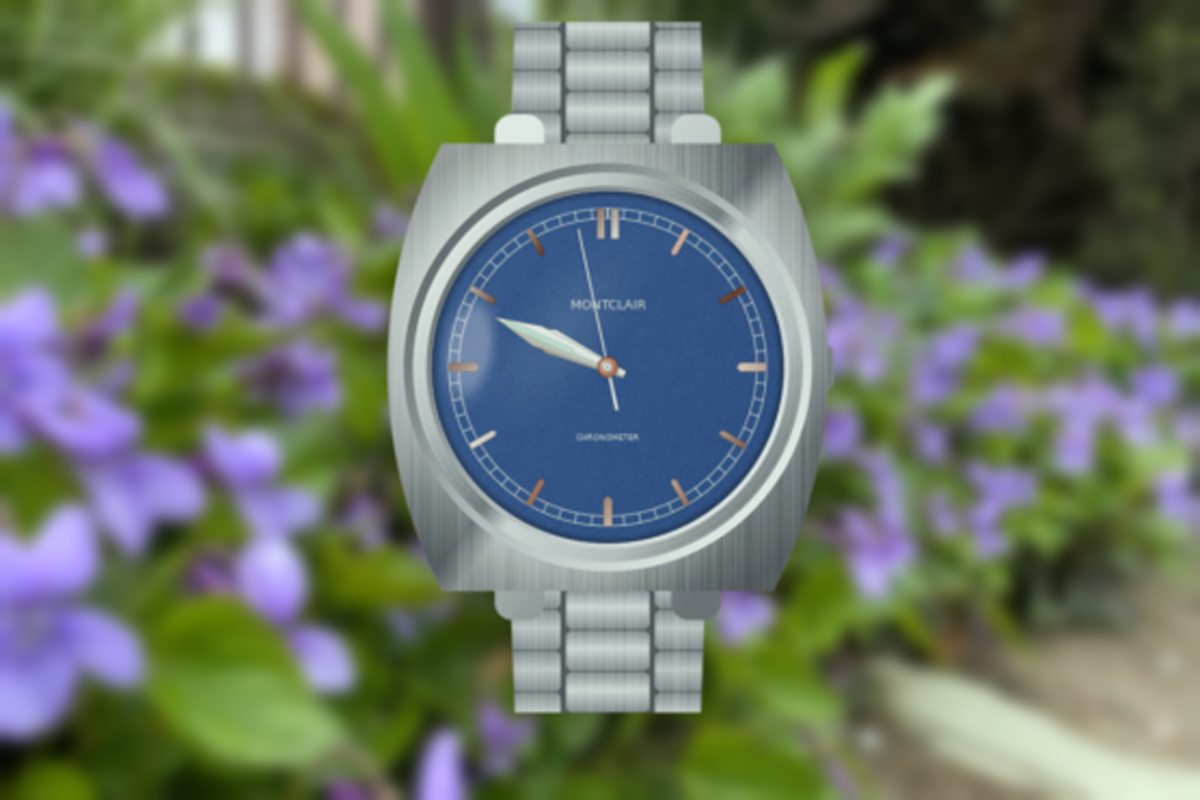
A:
9:48:58
